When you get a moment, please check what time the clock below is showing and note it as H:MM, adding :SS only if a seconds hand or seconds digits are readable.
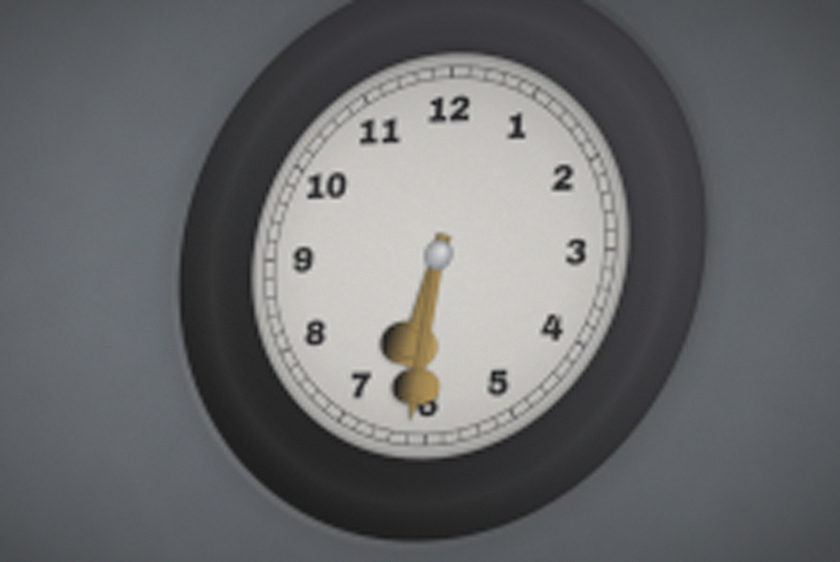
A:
6:31
